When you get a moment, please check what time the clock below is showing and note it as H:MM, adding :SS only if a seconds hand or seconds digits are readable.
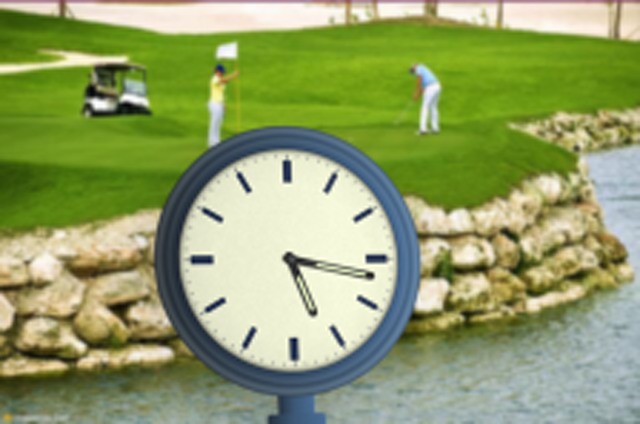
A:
5:17
